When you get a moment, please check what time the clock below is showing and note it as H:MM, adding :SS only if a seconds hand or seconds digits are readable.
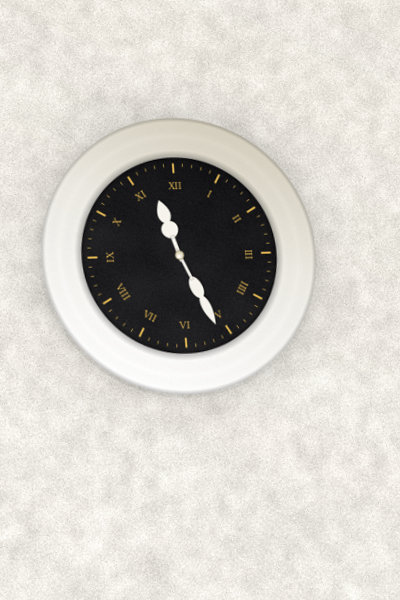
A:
11:26
